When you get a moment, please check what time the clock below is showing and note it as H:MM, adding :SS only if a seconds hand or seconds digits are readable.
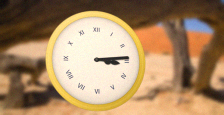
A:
3:14
